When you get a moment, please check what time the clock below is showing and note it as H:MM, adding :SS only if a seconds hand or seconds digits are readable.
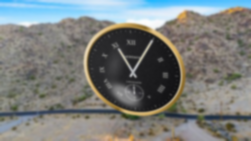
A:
11:05
